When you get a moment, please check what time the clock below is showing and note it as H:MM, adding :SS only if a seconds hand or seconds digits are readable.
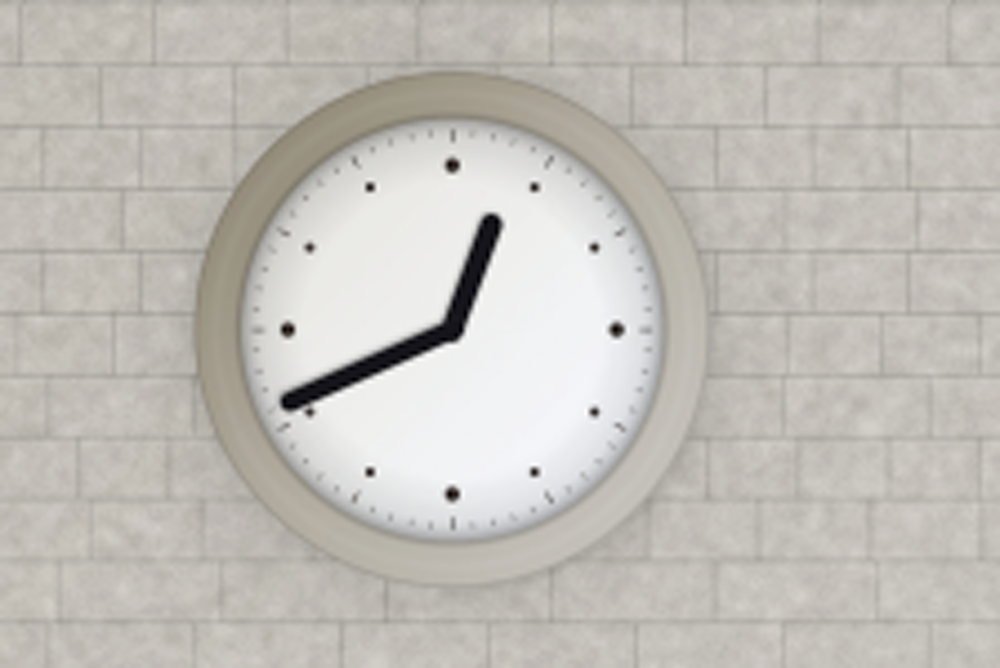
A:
12:41
